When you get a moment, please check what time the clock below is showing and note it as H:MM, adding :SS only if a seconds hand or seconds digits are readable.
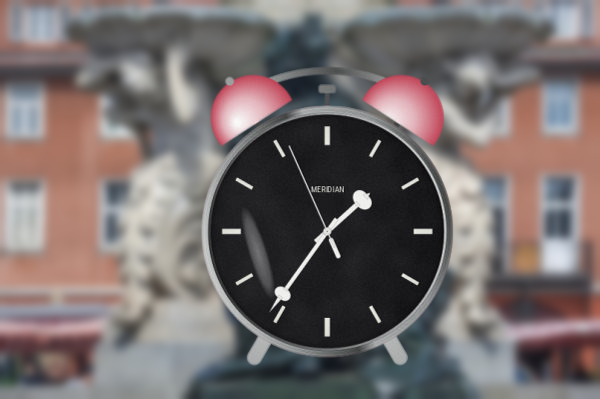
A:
1:35:56
